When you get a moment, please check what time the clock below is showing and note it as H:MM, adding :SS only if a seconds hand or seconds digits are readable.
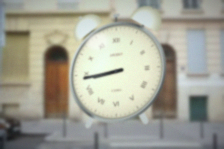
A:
8:44
